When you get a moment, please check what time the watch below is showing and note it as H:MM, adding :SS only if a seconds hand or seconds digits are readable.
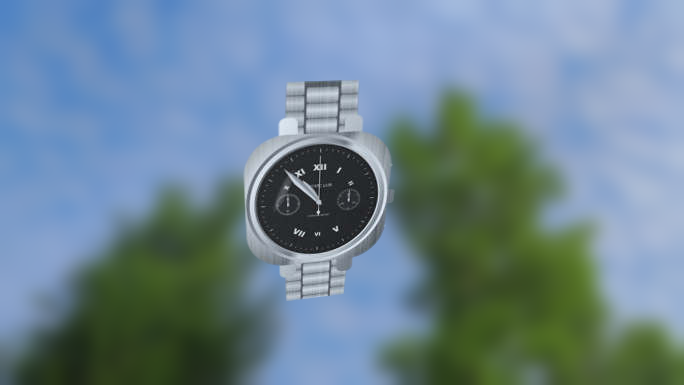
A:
10:53
